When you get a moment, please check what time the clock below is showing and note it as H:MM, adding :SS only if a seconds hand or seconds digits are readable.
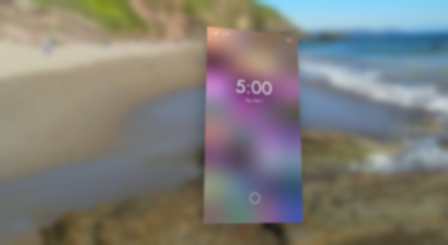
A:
5:00
